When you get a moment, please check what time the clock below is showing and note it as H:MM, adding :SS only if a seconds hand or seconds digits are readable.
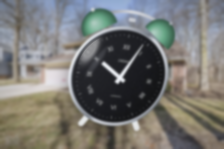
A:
10:04
